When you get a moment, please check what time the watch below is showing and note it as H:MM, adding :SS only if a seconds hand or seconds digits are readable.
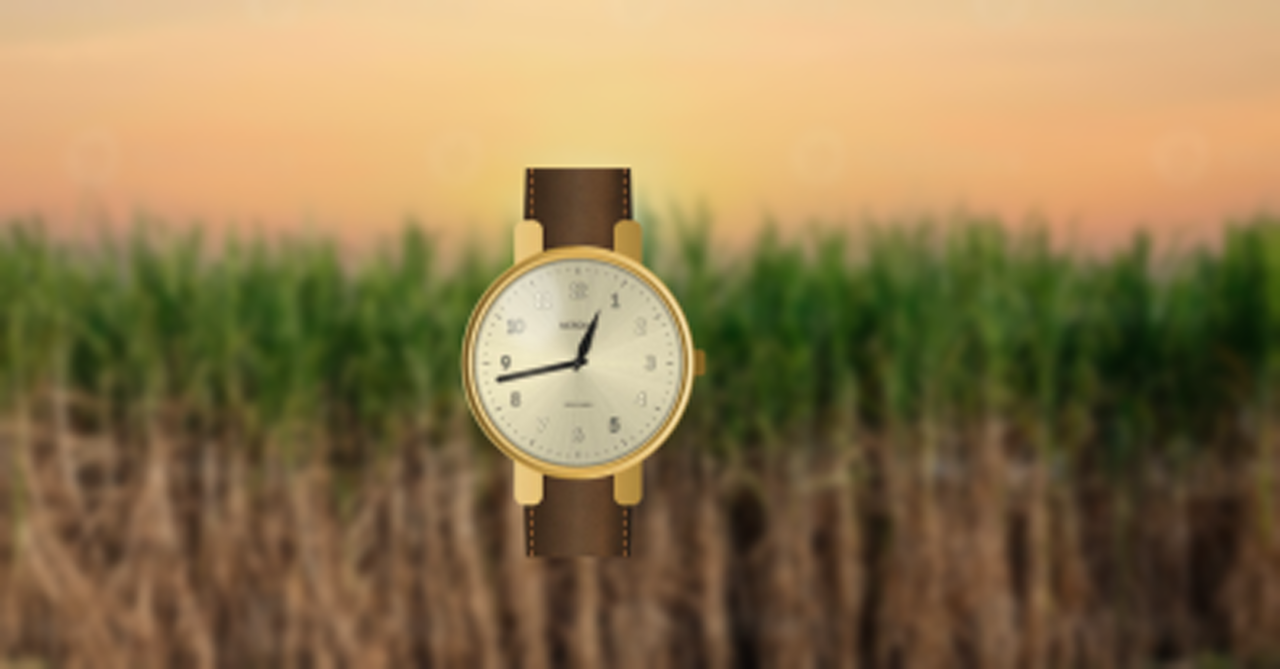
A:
12:43
